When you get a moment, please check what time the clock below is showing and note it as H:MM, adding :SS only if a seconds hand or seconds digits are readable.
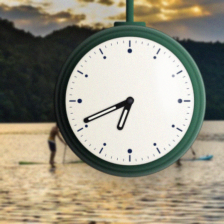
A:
6:41
